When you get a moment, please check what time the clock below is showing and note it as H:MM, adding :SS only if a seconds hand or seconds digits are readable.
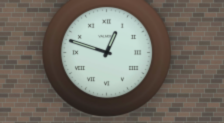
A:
12:48
